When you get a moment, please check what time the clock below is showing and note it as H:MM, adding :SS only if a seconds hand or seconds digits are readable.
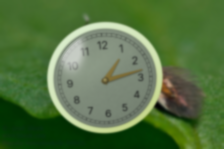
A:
1:13
